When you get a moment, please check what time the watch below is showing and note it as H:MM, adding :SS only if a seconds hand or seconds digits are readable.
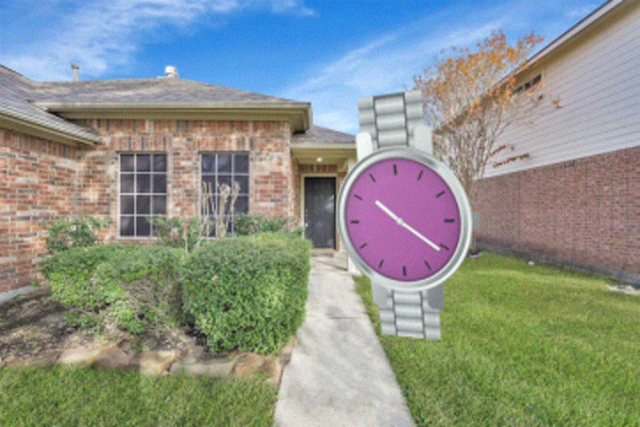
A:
10:21
